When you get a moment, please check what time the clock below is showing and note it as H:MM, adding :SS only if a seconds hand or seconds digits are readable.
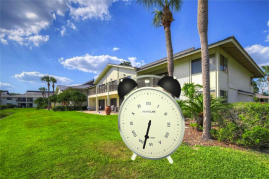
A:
6:33
